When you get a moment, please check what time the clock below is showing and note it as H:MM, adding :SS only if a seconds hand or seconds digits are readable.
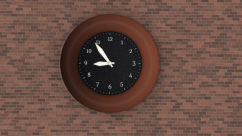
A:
8:54
